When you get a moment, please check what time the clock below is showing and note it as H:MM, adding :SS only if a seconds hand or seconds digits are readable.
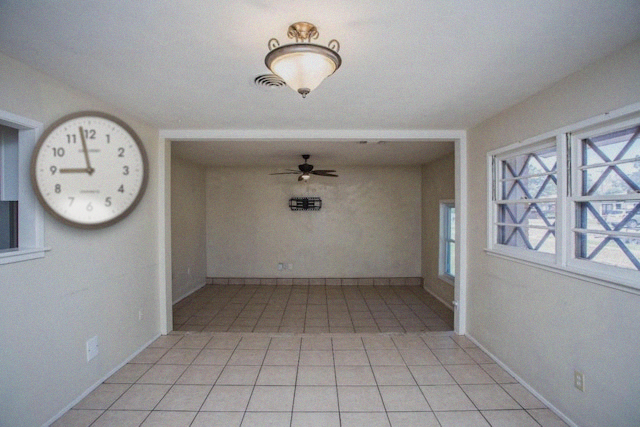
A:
8:58
